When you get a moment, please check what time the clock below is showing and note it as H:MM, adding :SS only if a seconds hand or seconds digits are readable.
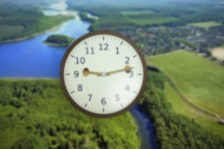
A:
9:13
